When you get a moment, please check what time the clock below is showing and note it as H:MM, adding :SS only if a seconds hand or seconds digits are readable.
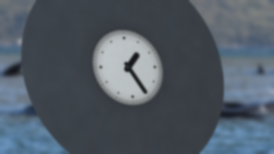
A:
1:25
